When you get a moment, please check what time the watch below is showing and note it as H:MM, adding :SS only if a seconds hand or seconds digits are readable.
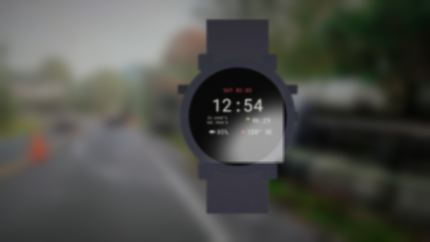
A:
12:54
